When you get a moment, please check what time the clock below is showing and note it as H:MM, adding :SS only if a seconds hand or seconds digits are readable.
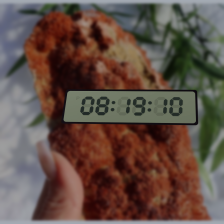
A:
8:19:10
